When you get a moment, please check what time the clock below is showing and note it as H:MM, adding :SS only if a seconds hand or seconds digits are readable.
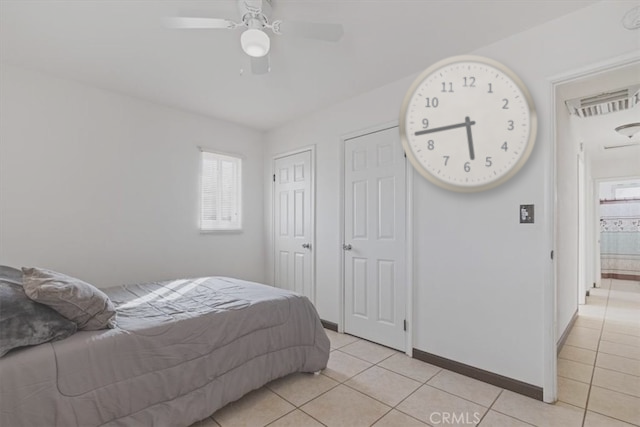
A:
5:43
